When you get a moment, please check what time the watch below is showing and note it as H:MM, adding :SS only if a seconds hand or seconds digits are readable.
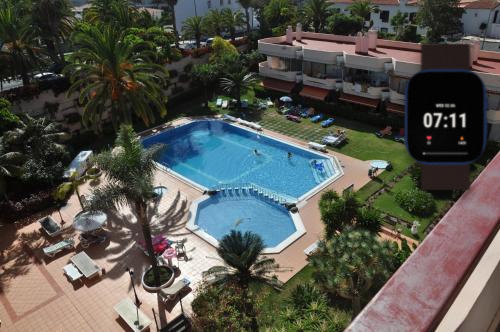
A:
7:11
